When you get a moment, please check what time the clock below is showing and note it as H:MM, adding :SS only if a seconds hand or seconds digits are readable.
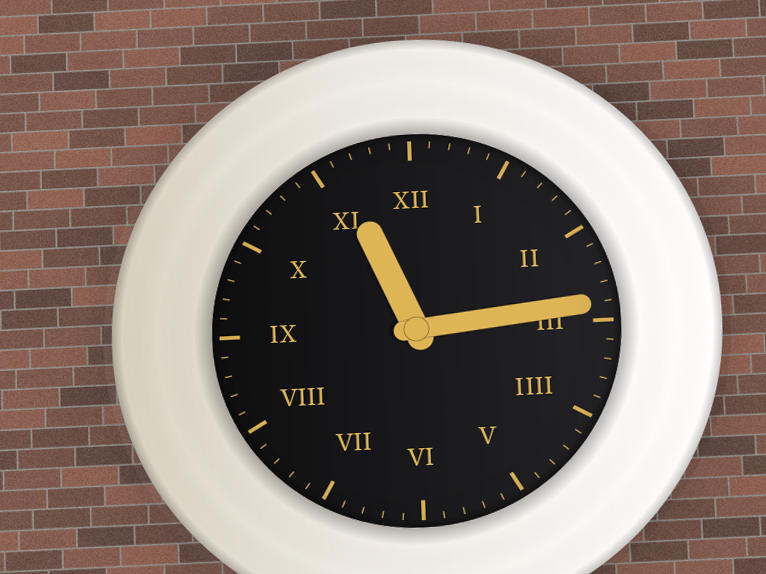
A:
11:14
